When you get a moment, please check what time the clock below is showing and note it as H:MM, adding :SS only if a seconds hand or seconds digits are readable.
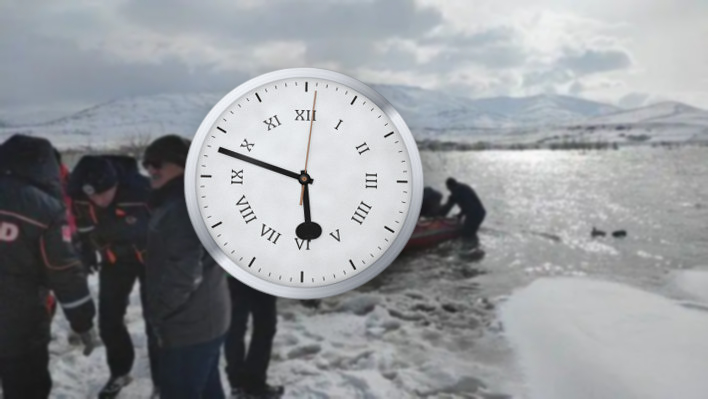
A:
5:48:01
